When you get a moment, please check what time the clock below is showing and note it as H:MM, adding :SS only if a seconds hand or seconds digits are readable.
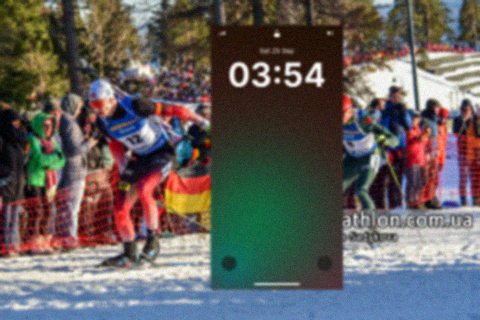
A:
3:54
